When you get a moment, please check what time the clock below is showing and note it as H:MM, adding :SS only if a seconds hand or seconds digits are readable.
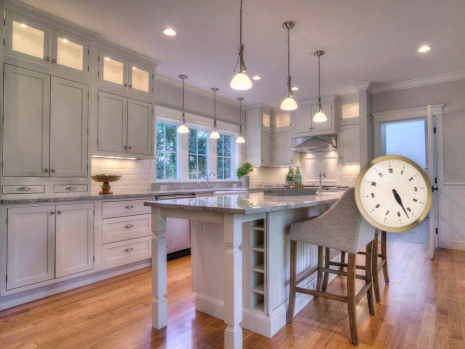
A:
5:27
